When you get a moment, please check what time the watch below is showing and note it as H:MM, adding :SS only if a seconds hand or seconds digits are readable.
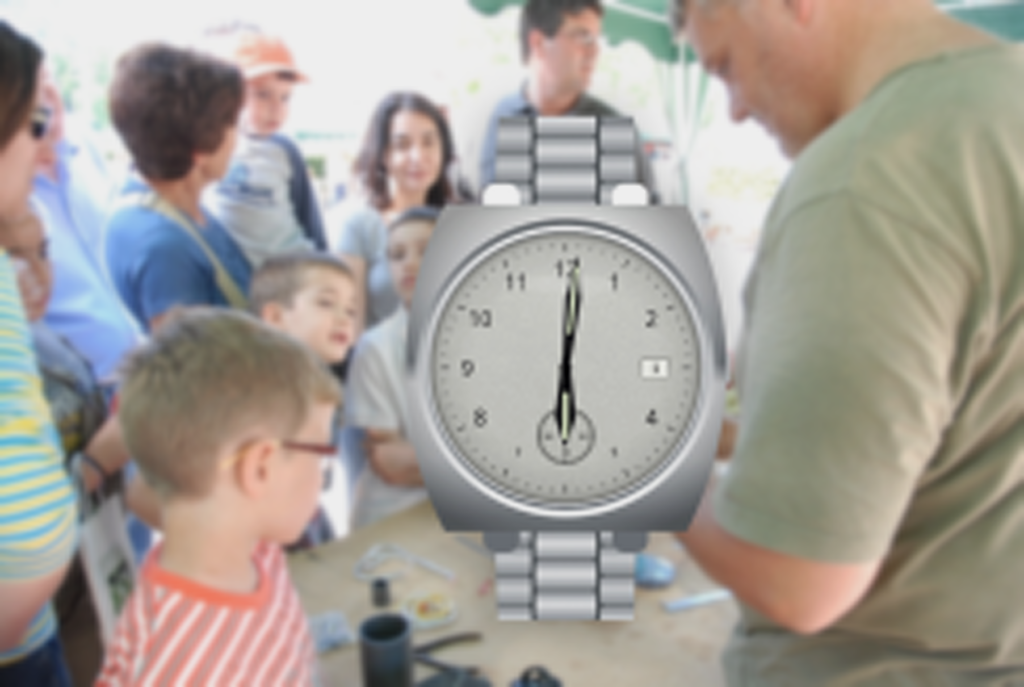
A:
6:01
